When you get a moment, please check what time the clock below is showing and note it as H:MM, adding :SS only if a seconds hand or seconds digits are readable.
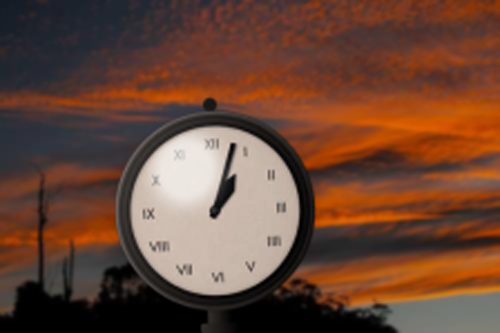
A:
1:03
